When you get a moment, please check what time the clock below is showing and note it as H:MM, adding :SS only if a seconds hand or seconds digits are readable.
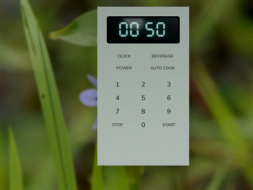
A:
0:50
